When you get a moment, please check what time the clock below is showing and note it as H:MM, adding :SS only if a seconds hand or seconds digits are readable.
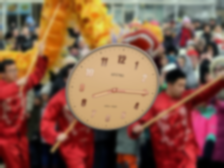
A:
8:15
